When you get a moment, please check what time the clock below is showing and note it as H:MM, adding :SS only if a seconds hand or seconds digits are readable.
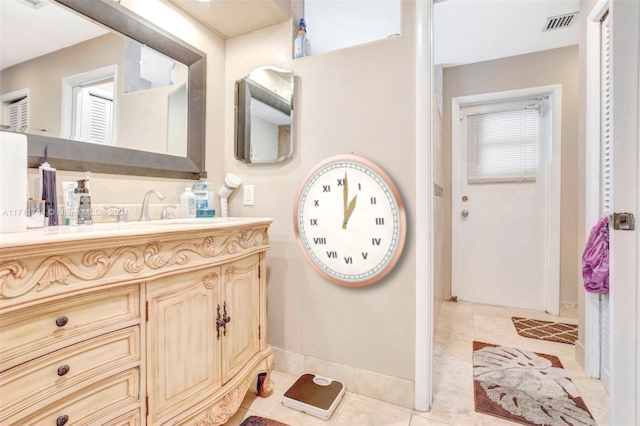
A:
1:01
